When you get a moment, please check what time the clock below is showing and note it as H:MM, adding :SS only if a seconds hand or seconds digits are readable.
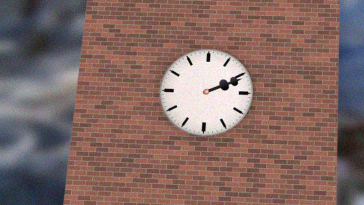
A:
2:11
